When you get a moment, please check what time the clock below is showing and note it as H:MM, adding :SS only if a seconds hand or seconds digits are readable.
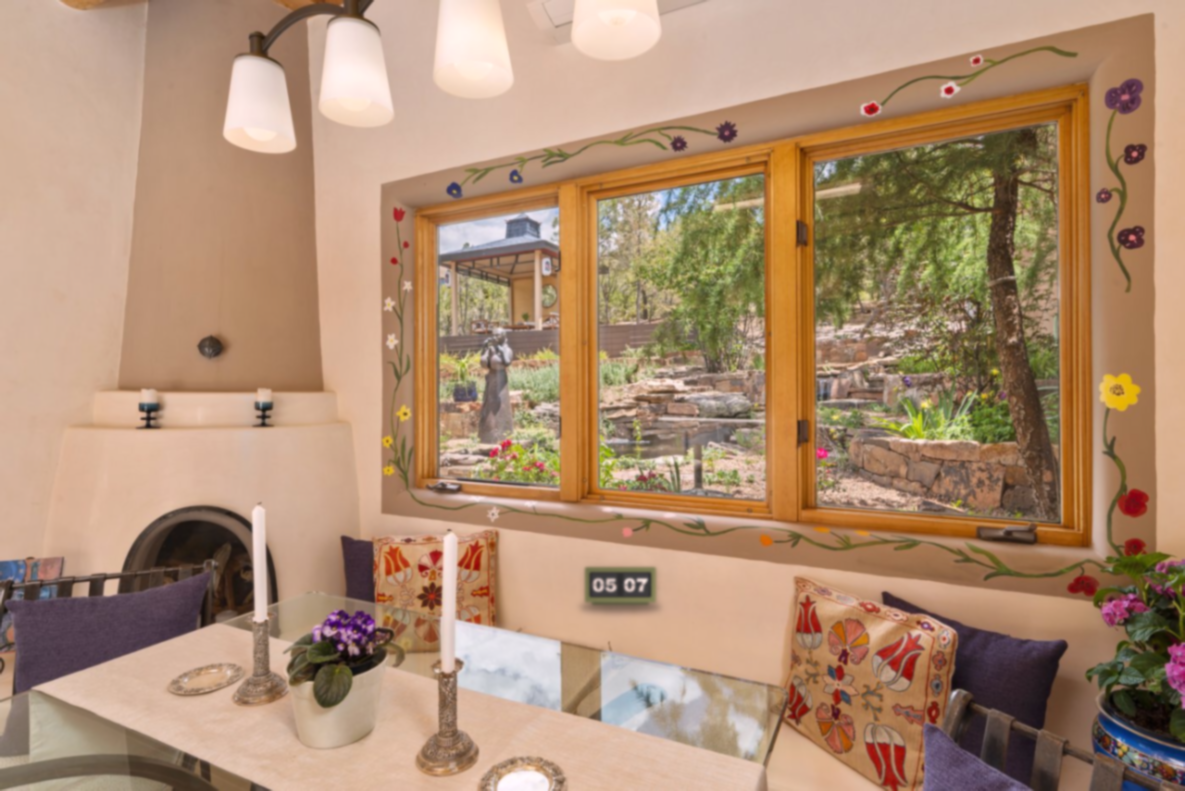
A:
5:07
